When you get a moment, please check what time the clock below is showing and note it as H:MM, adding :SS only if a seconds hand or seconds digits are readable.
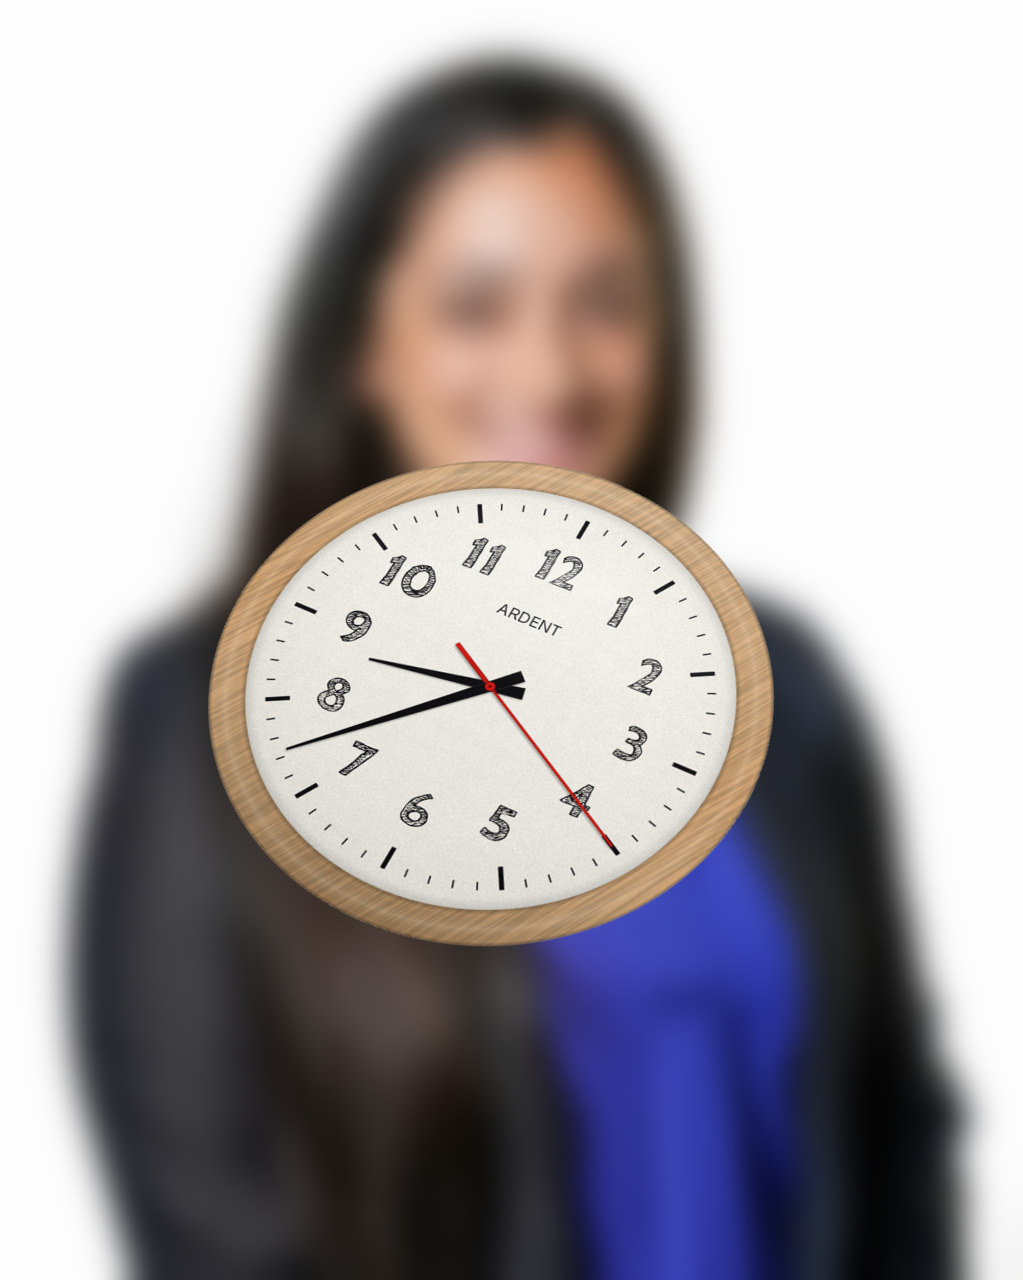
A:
8:37:20
